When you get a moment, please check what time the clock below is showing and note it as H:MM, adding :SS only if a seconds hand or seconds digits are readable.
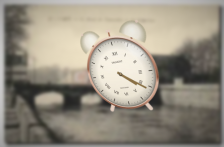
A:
4:21
